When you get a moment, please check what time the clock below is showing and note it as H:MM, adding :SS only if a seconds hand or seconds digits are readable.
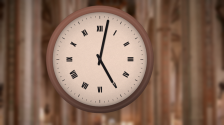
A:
5:02
